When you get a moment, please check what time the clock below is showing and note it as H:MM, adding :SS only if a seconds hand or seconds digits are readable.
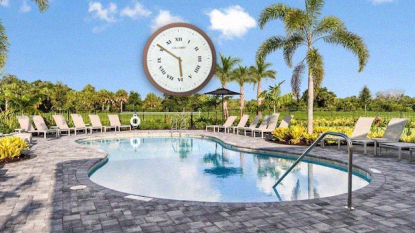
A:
5:51
